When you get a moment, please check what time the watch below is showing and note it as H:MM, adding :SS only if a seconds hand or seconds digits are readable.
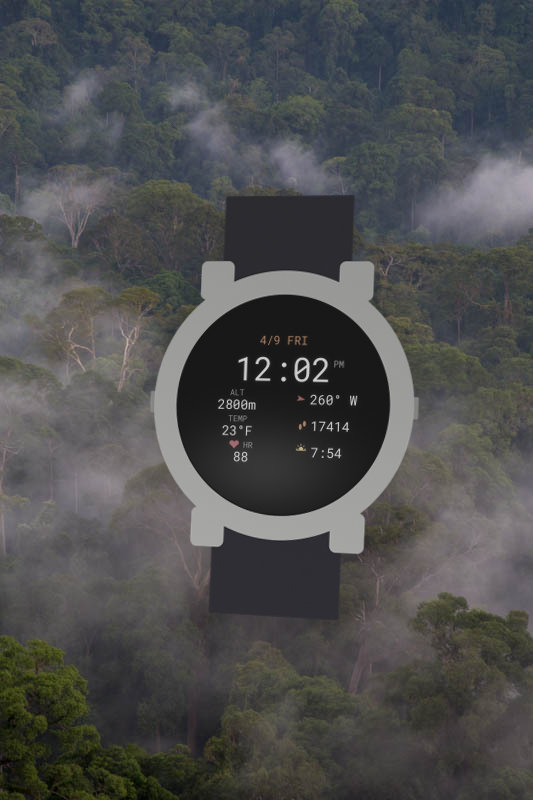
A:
12:02
